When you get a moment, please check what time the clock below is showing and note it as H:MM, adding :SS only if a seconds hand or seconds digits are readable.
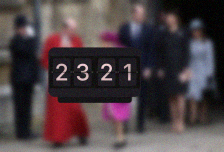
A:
23:21
